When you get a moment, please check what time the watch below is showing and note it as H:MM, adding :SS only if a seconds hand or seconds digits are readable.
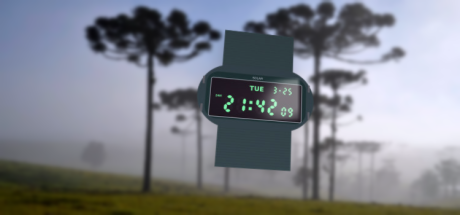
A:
21:42:09
